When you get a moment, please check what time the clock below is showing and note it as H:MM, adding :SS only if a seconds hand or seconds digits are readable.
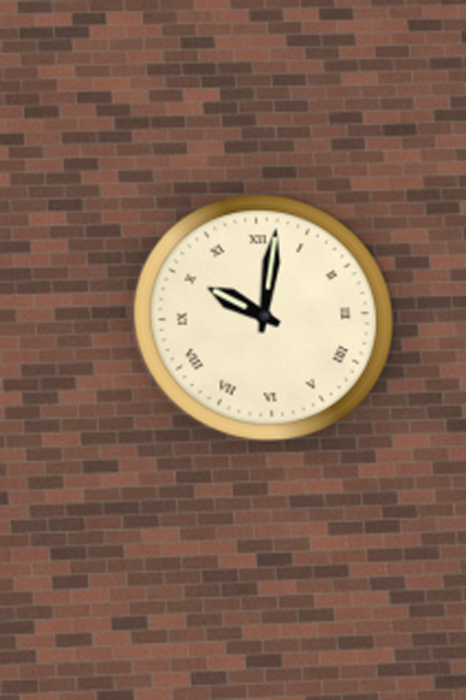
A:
10:02
